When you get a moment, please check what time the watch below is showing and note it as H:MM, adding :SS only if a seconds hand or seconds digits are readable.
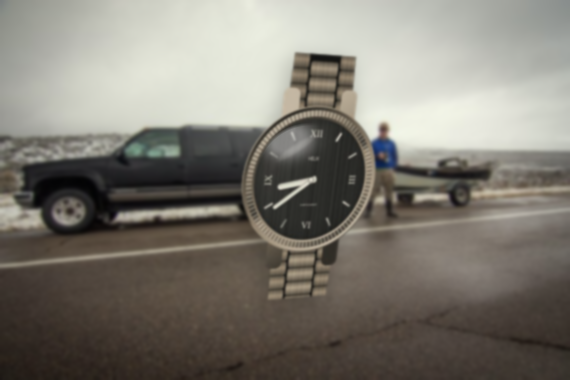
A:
8:39
